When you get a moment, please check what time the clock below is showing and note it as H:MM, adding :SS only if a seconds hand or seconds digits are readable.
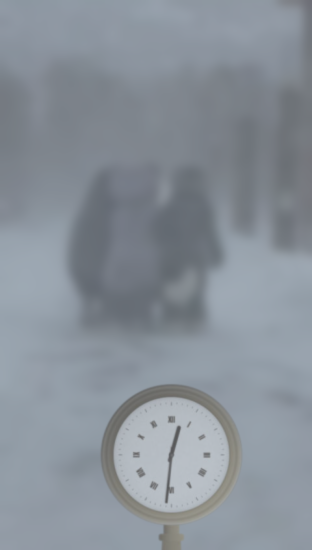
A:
12:31
